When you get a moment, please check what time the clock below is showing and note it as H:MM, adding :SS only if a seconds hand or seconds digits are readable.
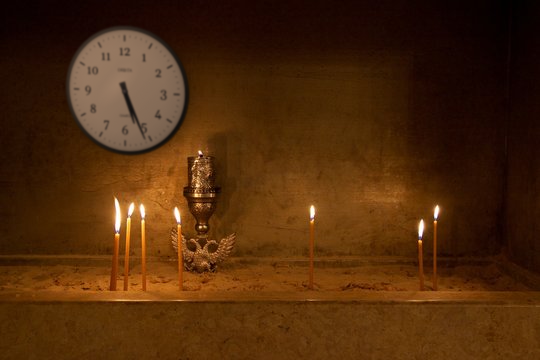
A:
5:26
